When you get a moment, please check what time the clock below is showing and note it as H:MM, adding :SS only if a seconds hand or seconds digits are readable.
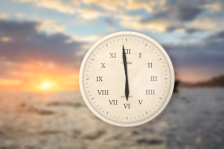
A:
5:59
